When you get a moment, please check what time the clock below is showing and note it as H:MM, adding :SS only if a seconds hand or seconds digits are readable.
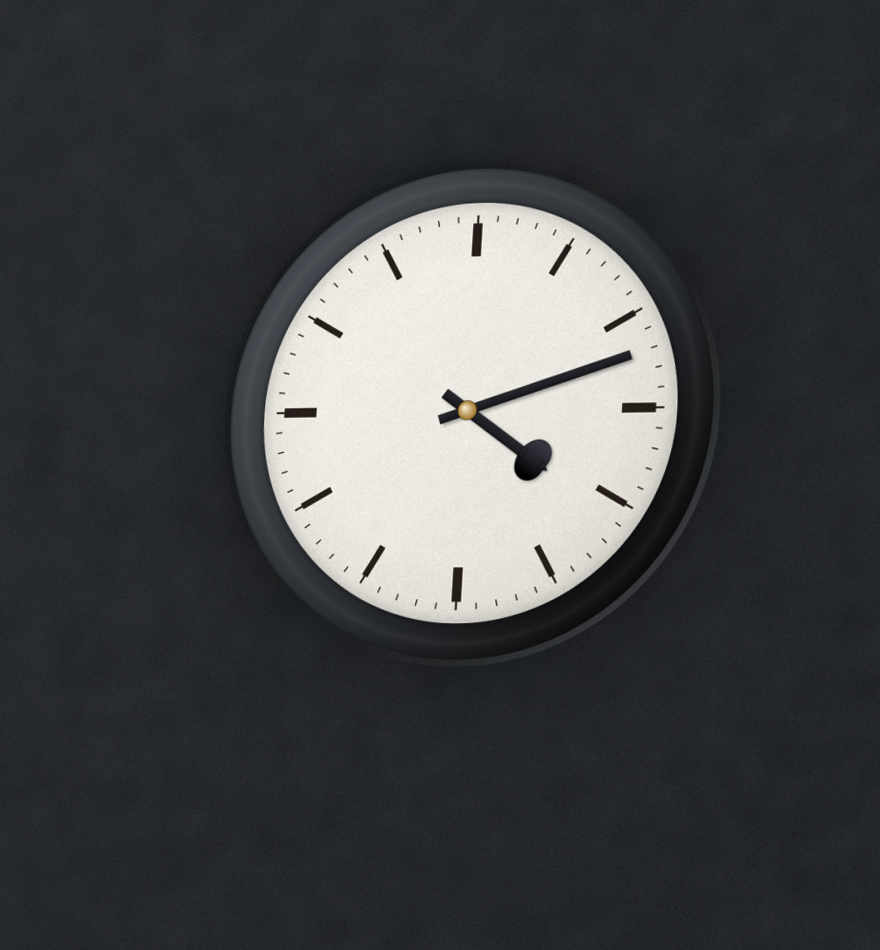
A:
4:12
